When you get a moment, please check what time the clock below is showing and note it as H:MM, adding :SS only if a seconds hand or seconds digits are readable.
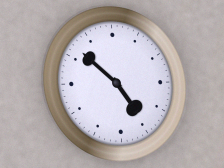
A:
4:52
